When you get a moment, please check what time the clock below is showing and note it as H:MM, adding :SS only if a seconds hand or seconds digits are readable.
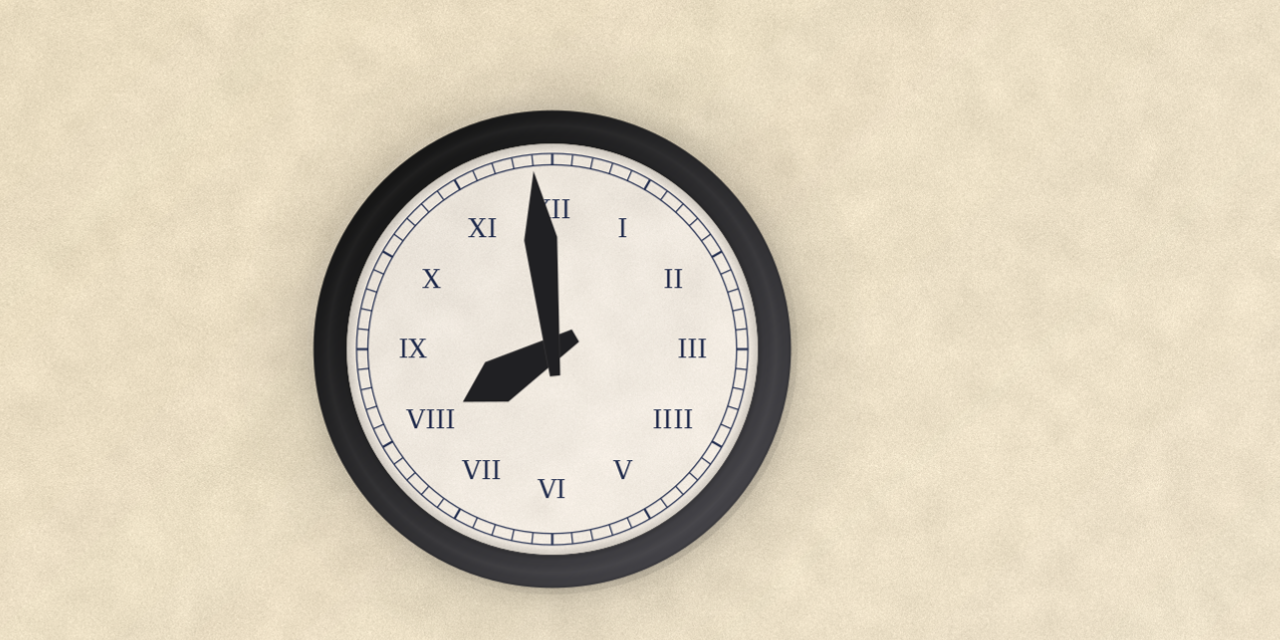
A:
7:59
